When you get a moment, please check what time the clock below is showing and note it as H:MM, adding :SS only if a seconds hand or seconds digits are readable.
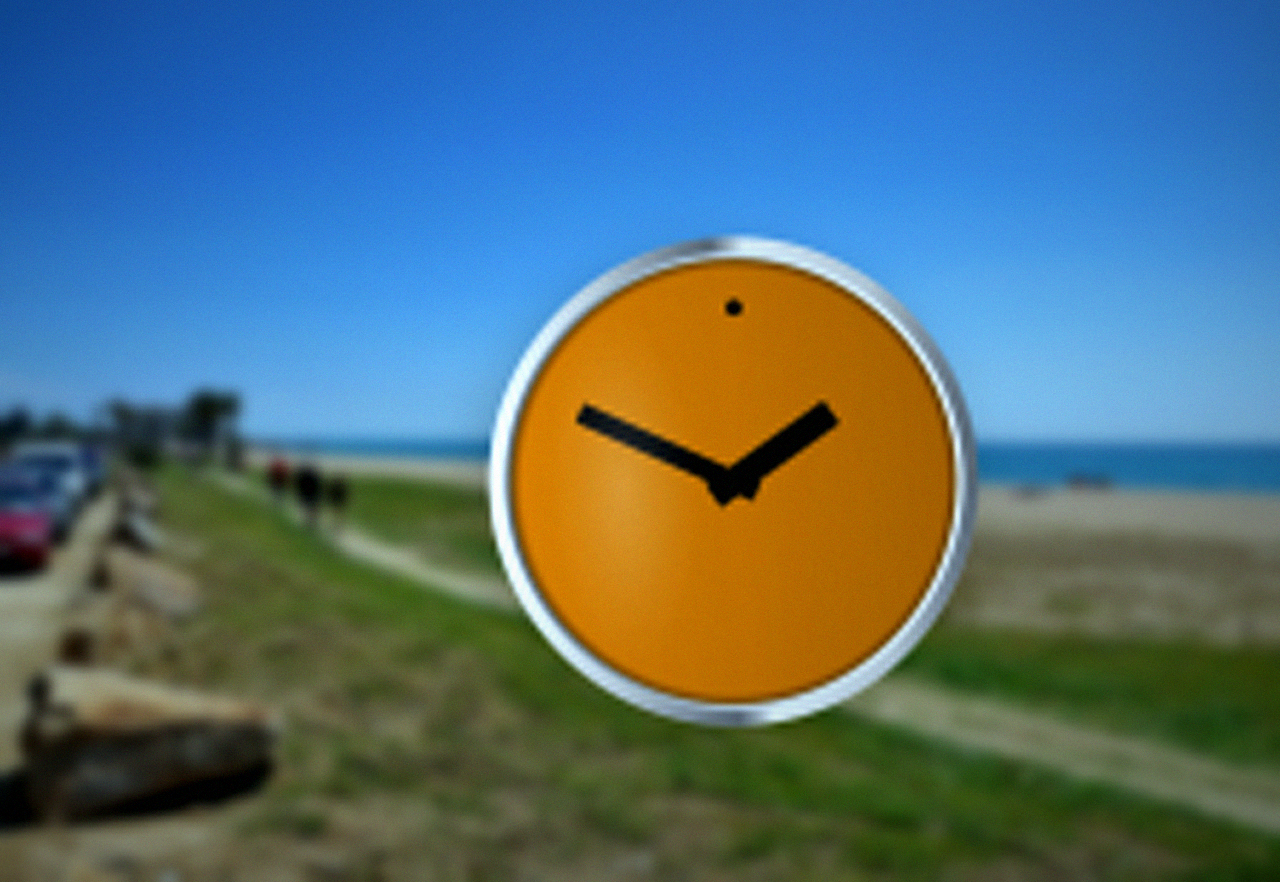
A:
1:49
